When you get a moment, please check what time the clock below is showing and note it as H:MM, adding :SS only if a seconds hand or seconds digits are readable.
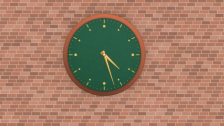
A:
4:27
